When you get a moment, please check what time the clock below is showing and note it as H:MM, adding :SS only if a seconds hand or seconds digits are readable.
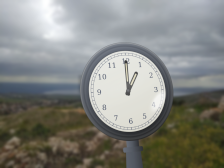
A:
1:00
